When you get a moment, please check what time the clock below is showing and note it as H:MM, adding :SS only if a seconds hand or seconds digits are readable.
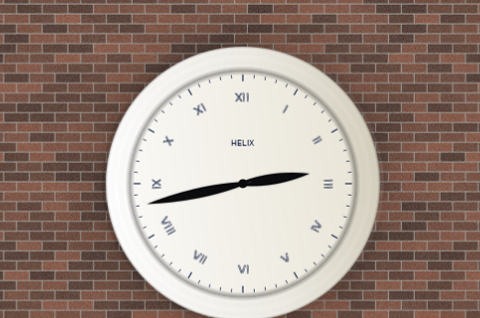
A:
2:43
